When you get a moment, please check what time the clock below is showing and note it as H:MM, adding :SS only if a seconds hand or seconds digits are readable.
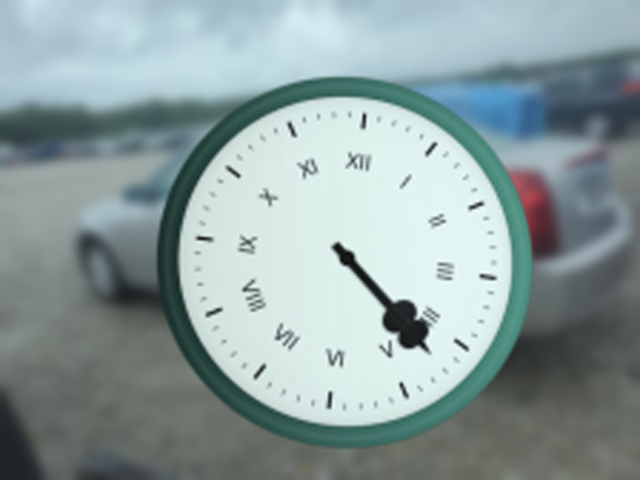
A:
4:22
